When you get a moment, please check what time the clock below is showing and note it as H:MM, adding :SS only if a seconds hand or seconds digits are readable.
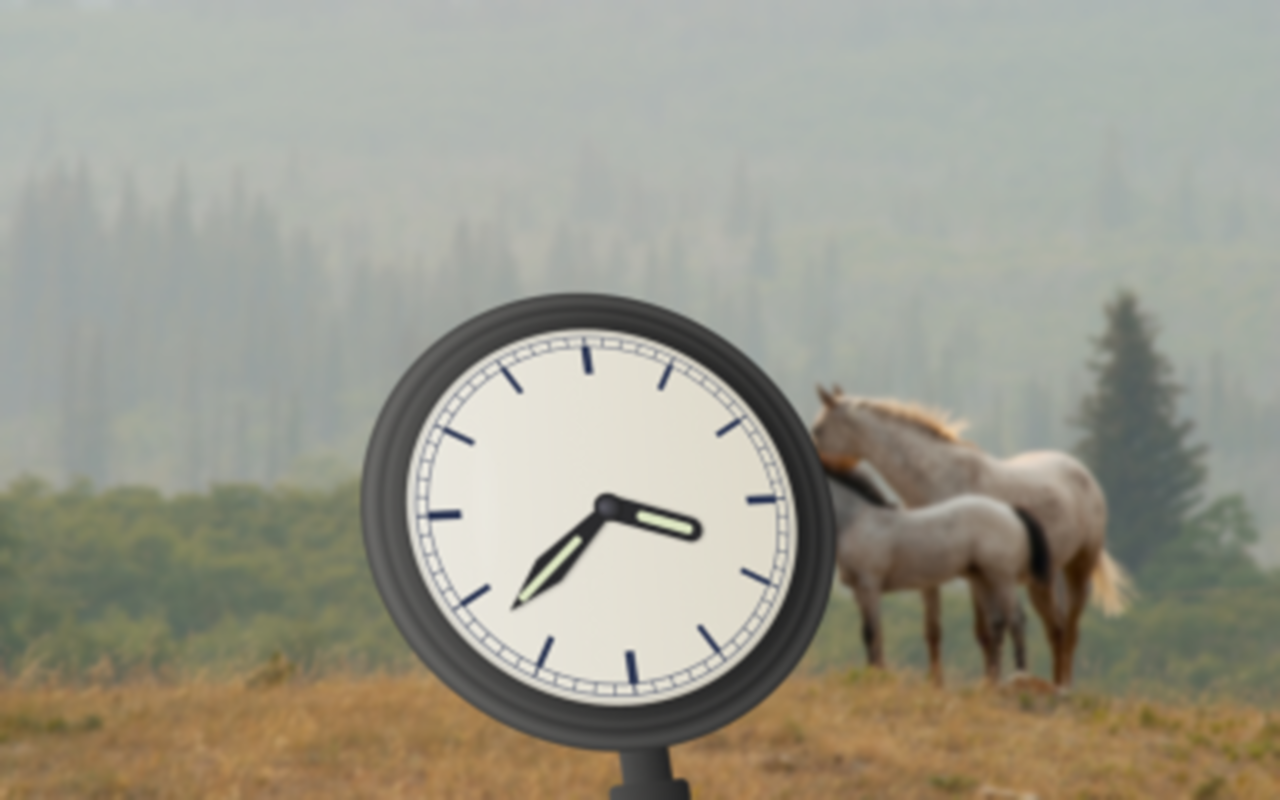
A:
3:38
